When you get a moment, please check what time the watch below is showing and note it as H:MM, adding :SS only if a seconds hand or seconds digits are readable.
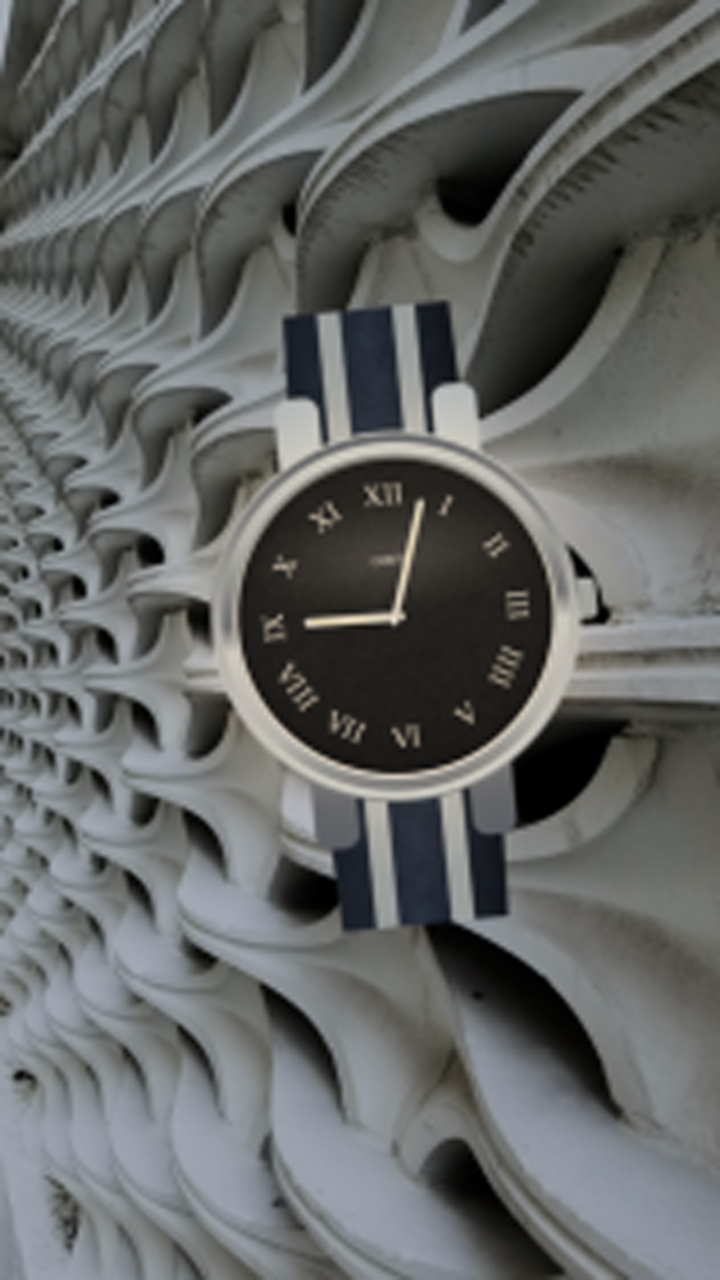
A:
9:03
